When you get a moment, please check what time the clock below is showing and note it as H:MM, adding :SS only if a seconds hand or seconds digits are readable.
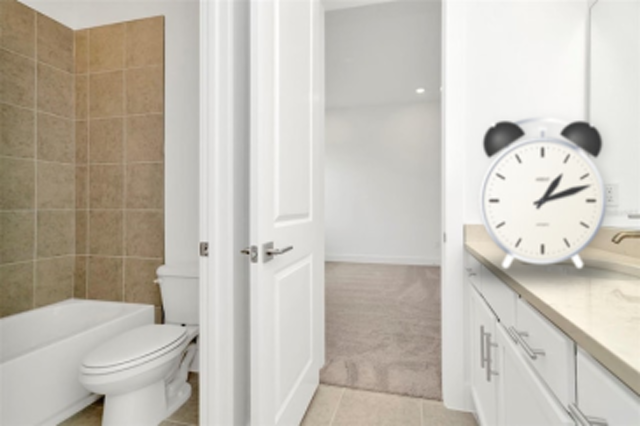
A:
1:12
